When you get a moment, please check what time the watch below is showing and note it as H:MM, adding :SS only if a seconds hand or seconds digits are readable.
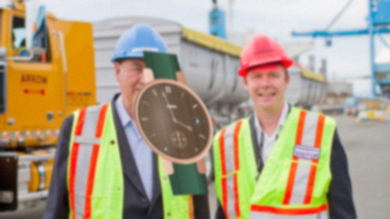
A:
3:58
